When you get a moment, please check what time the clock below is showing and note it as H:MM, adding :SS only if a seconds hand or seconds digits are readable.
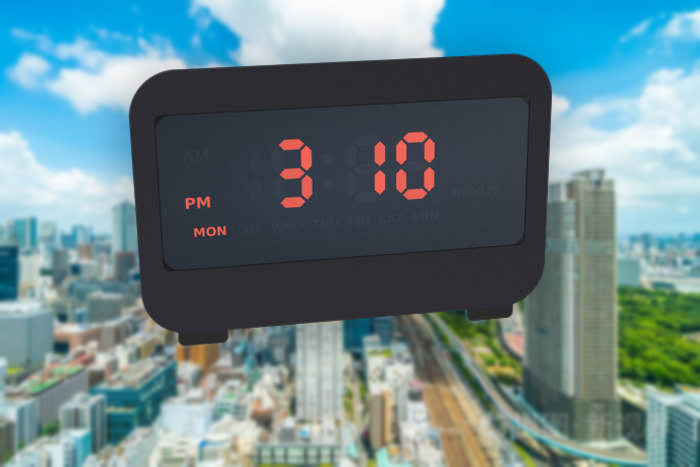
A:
3:10
